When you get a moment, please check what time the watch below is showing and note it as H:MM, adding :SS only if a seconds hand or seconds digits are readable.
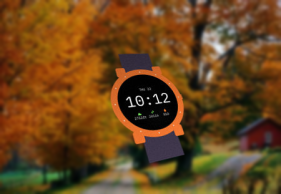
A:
10:12
